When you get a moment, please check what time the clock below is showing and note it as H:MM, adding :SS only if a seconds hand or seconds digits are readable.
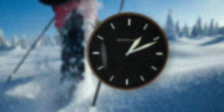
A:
1:11
